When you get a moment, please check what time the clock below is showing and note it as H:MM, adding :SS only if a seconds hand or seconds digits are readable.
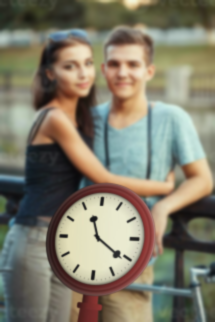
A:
11:21
